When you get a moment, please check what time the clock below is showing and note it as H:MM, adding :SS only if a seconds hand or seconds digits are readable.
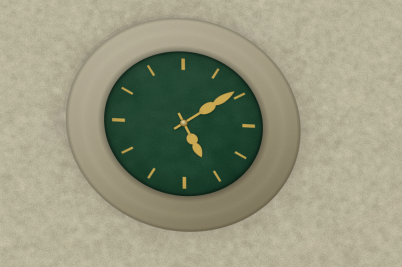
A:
5:09
